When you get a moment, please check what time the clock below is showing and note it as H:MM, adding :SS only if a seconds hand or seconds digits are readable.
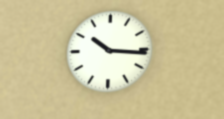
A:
10:16
